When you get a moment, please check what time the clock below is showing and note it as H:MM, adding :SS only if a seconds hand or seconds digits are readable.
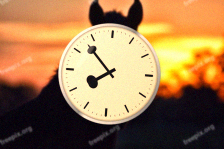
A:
7:53
